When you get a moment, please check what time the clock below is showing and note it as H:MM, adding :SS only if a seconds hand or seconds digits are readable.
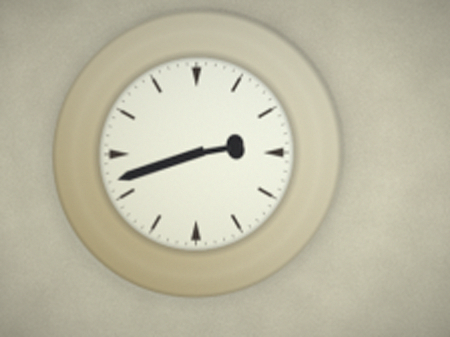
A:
2:42
